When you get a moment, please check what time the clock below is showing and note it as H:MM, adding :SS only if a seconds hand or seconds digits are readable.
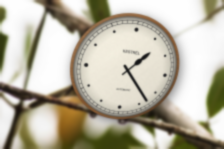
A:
1:23
